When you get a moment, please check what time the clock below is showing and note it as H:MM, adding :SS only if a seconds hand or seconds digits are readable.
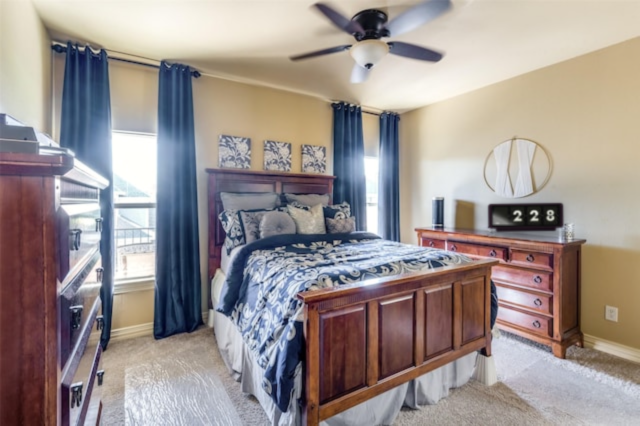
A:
2:28
